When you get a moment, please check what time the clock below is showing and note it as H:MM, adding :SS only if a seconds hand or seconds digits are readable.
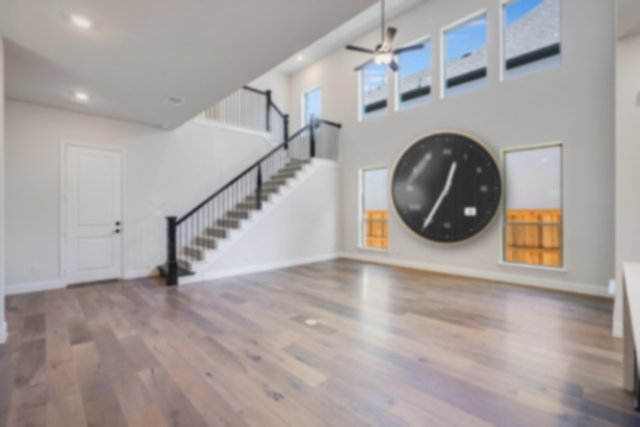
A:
12:35
